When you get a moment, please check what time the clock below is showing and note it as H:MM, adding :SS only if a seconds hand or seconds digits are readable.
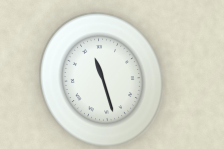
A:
11:28
